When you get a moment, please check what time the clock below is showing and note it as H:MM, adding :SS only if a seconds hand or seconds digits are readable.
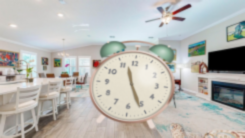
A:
11:26
